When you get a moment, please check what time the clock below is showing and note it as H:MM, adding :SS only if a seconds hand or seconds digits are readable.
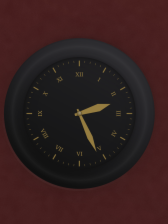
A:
2:26
